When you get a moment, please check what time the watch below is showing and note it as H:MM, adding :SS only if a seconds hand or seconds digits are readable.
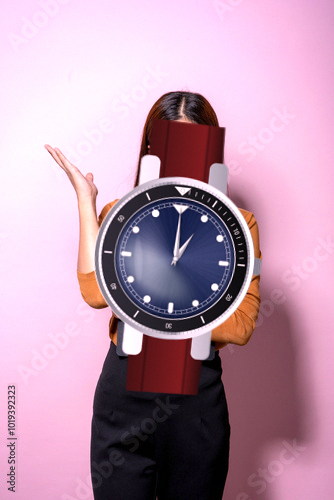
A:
1:00
